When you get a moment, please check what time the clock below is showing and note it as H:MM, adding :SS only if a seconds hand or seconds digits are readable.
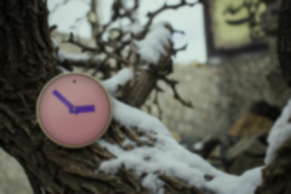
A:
2:52
